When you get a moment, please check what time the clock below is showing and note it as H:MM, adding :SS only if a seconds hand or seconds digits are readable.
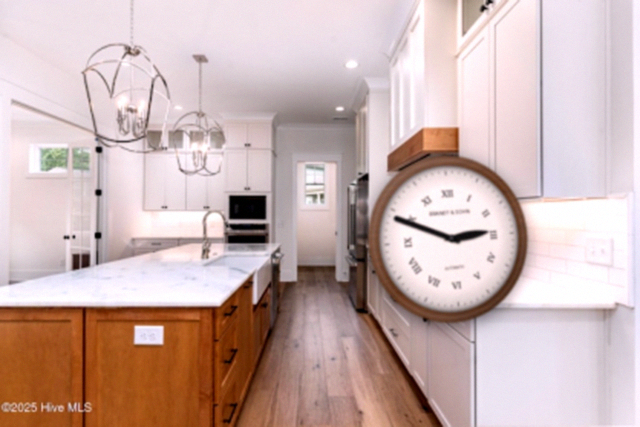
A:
2:49
